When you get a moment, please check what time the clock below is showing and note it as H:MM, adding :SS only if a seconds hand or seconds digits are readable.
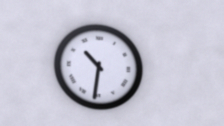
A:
10:31
